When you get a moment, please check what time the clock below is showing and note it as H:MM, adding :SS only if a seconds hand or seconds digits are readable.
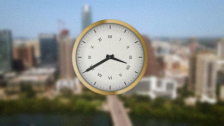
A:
3:40
